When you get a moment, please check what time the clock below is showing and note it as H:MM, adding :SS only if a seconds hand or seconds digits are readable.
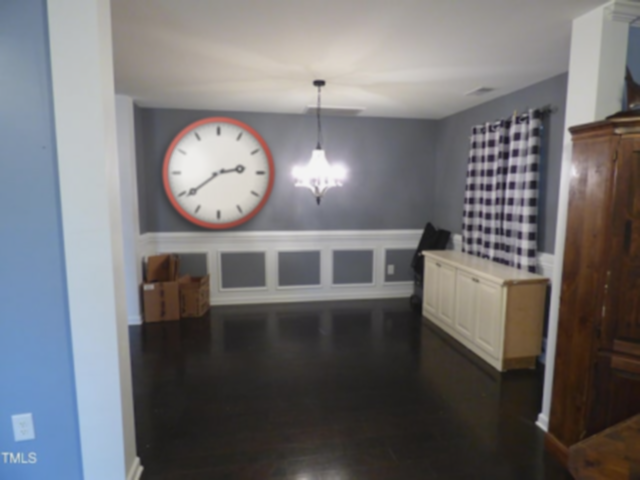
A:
2:39
